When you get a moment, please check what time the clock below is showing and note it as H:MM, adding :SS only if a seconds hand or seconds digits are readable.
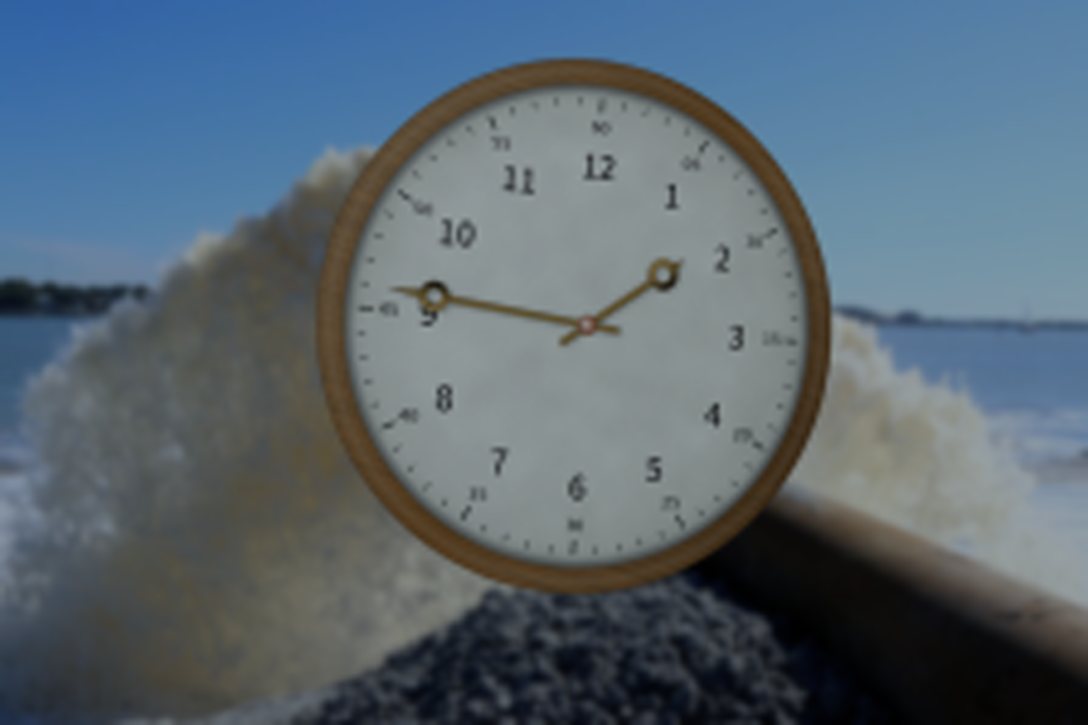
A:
1:46
